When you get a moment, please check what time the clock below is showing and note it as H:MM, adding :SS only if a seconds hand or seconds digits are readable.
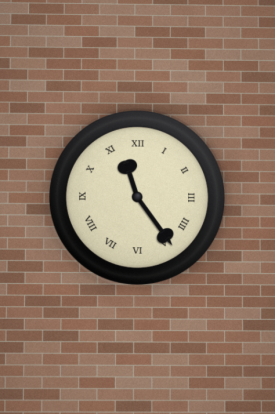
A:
11:24
